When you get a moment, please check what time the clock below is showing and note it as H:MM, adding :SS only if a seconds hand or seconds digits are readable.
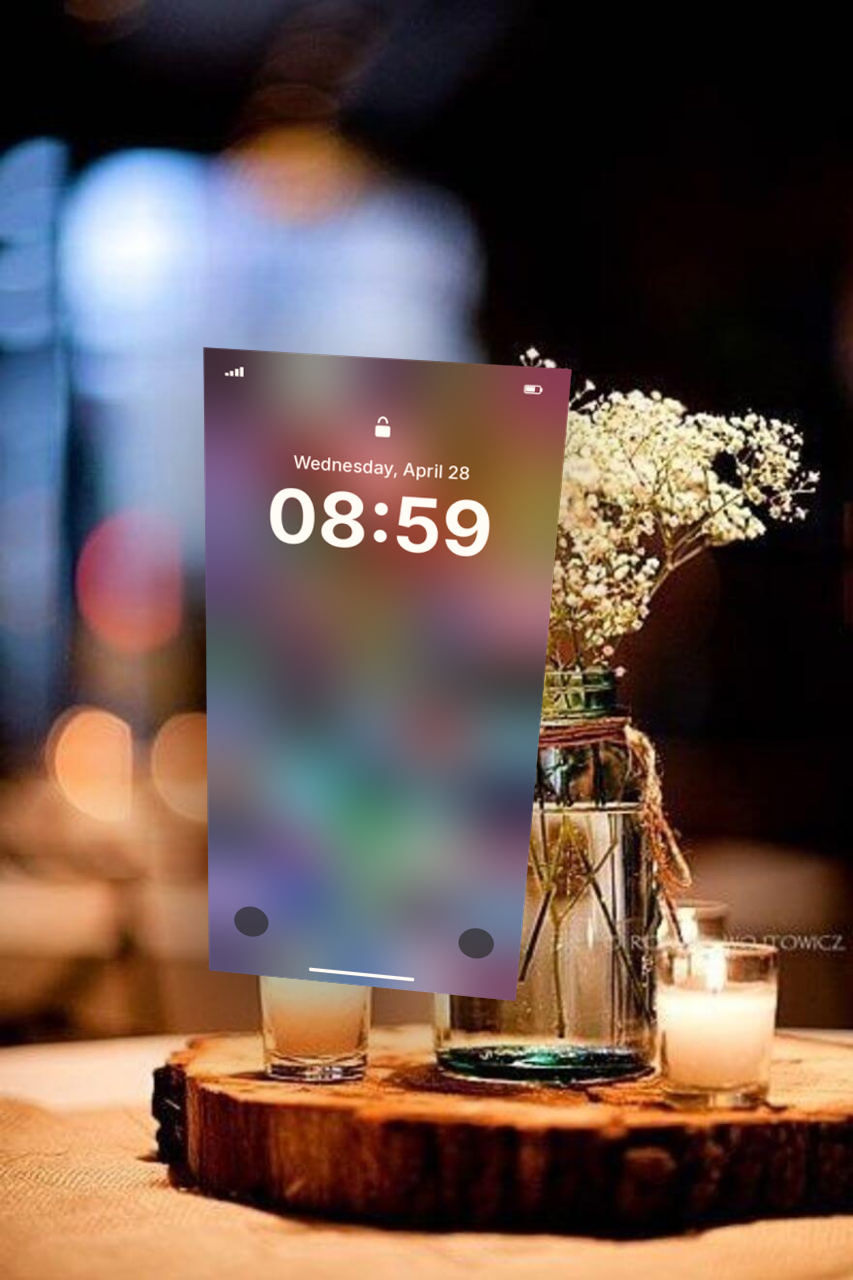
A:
8:59
